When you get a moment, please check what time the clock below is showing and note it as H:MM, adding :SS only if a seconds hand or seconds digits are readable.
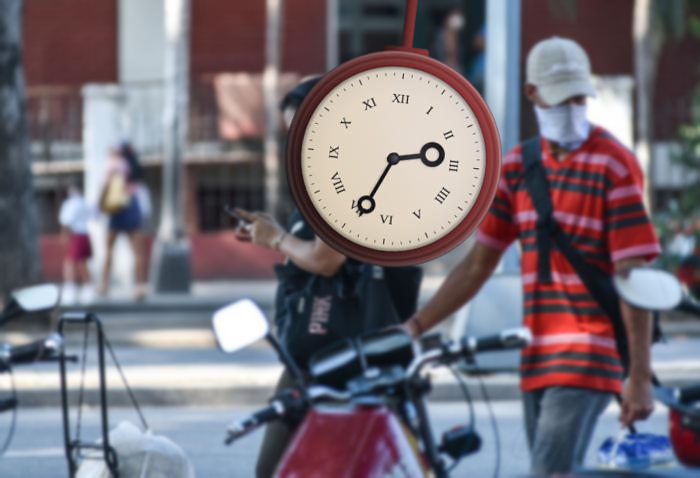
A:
2:34
